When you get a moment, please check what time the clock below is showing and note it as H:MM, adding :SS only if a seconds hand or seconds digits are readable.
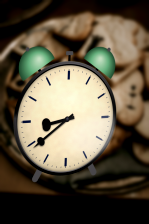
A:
8:39
